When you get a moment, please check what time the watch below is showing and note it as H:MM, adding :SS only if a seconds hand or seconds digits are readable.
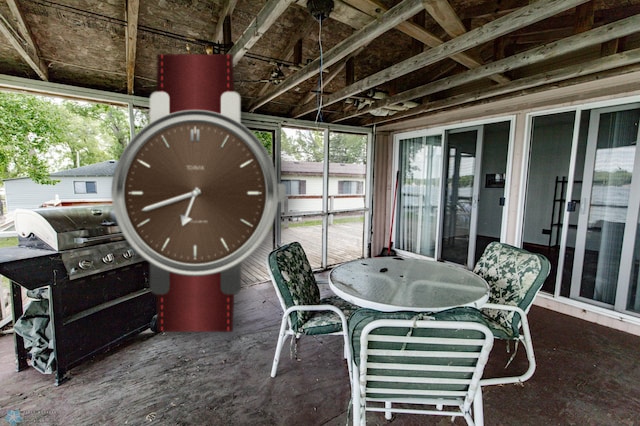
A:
6:42
